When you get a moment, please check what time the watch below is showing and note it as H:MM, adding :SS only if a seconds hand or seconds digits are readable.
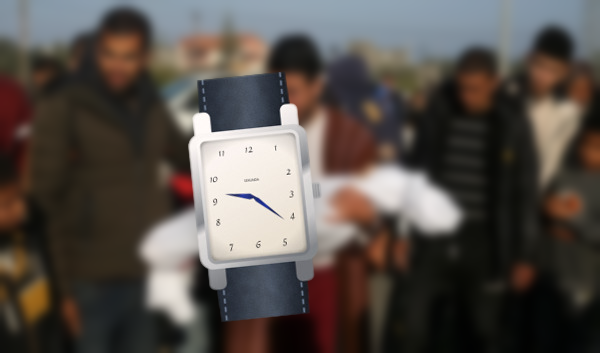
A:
9:22
